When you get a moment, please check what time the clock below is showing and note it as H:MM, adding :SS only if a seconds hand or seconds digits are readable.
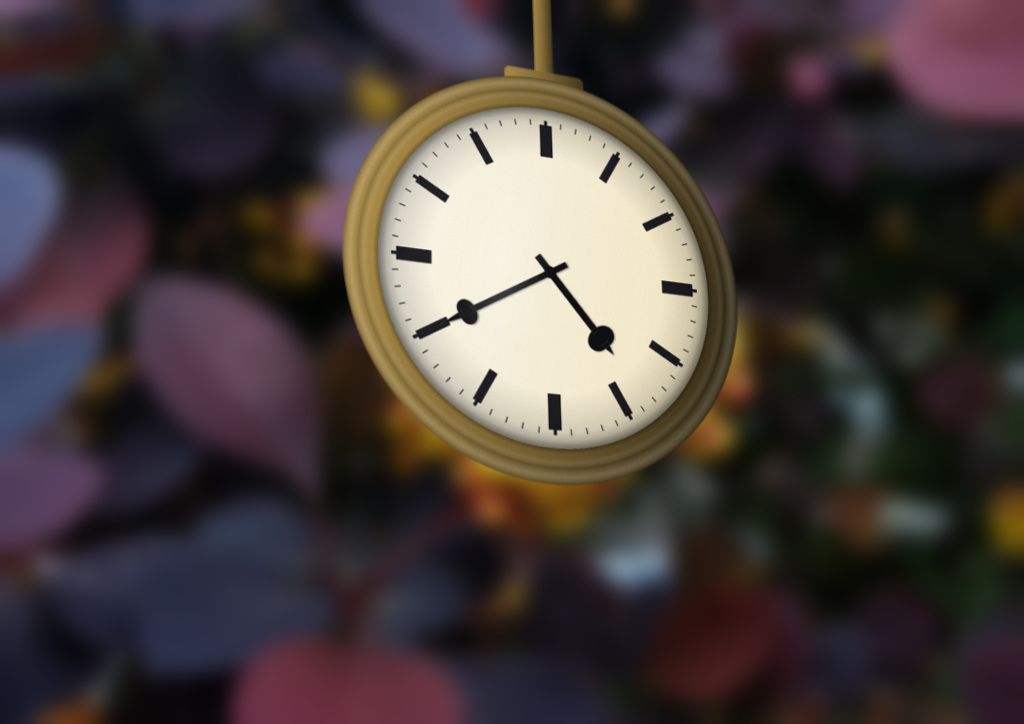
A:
4:40
